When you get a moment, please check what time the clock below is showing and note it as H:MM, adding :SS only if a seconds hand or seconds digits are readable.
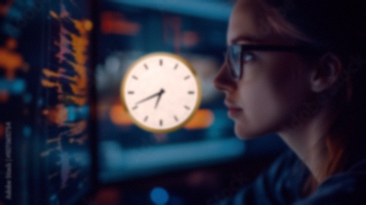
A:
6:41
